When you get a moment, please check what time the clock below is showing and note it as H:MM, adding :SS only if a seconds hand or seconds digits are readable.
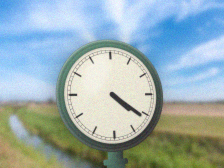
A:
4:21
